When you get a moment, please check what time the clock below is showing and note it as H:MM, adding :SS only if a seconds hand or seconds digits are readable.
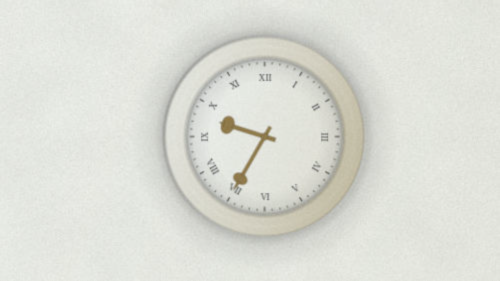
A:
9:35
